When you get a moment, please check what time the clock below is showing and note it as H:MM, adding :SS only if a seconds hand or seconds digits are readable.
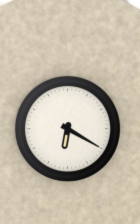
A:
6:20
